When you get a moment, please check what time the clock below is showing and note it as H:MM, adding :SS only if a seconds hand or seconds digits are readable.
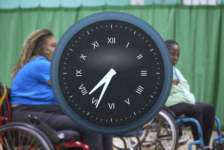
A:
7:34
